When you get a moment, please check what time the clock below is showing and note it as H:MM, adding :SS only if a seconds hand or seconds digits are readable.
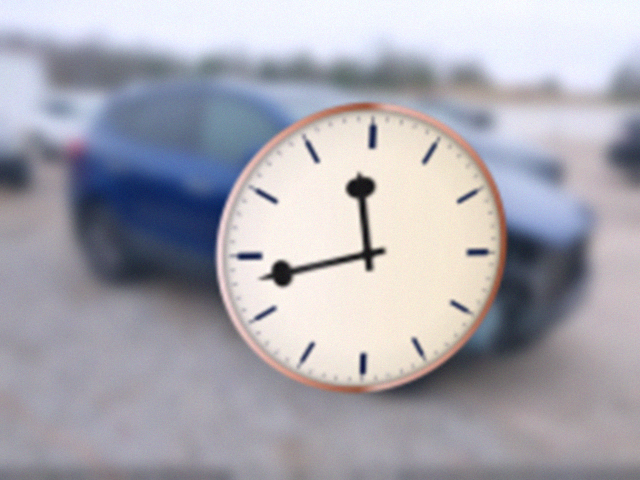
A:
11:43
